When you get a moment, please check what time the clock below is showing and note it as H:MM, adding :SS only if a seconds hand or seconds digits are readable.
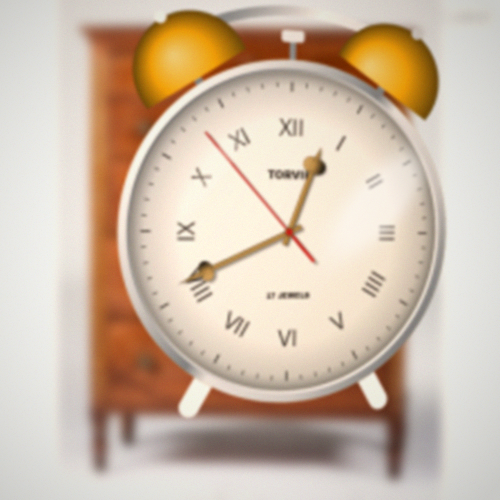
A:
12:40:53
